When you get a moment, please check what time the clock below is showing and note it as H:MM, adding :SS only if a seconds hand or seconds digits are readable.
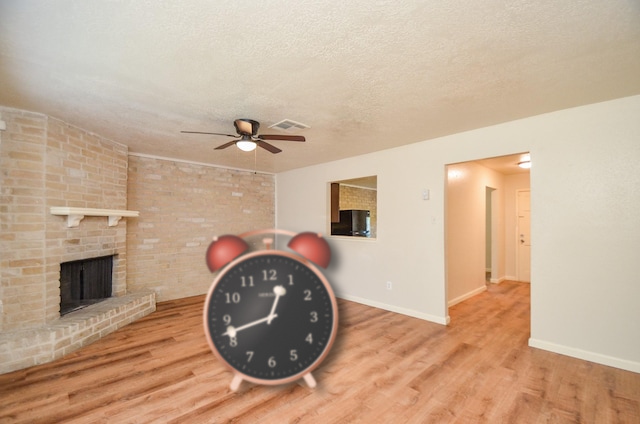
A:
12:42
